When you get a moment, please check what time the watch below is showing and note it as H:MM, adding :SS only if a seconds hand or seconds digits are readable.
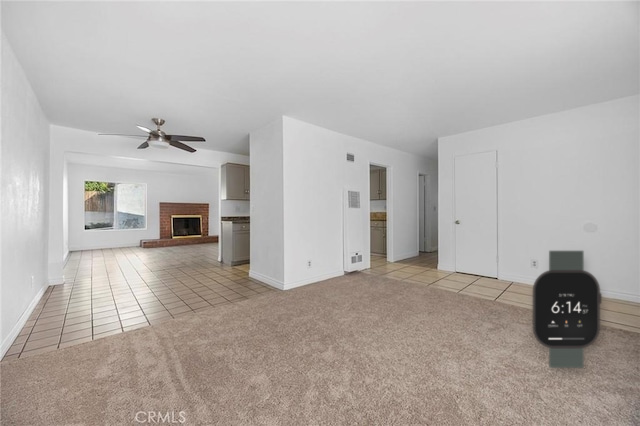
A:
6:14
